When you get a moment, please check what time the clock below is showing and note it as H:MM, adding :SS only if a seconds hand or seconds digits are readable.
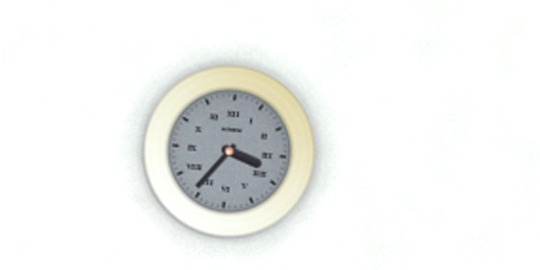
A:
3:36
